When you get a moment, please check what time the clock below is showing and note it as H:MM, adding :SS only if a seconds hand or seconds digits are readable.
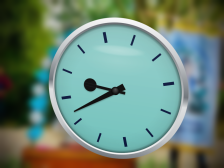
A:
9:42
